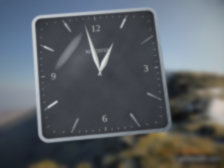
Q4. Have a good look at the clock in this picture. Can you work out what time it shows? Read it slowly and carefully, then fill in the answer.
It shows 12:58
